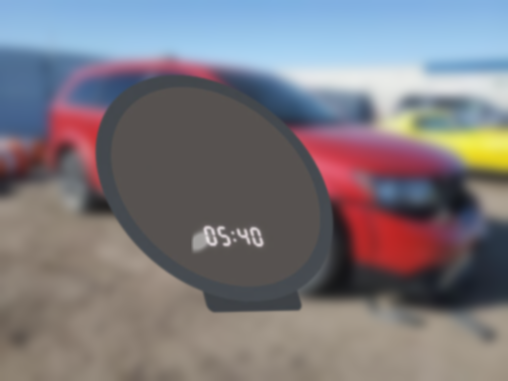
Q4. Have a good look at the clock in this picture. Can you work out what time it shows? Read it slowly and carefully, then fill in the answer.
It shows 5:40
